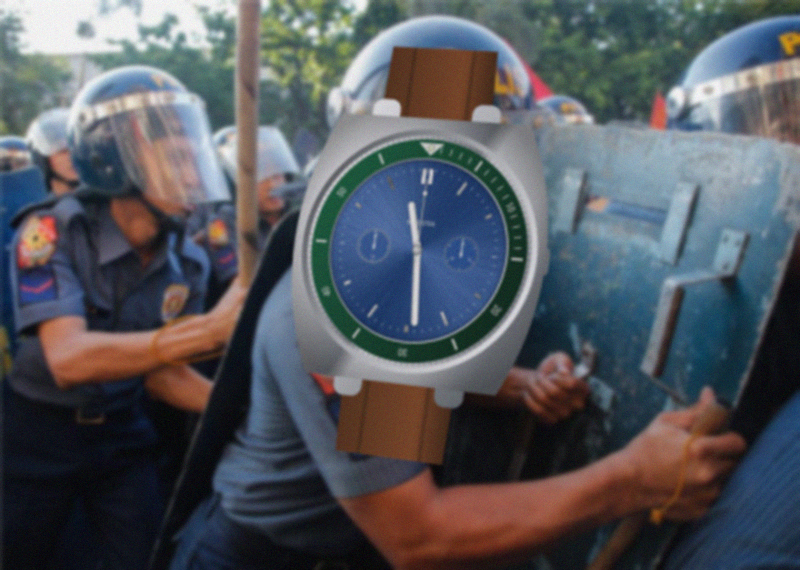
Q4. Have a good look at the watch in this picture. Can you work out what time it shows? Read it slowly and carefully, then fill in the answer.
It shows 11:29
